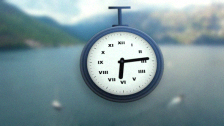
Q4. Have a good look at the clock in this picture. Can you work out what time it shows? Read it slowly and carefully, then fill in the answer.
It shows 6:14
